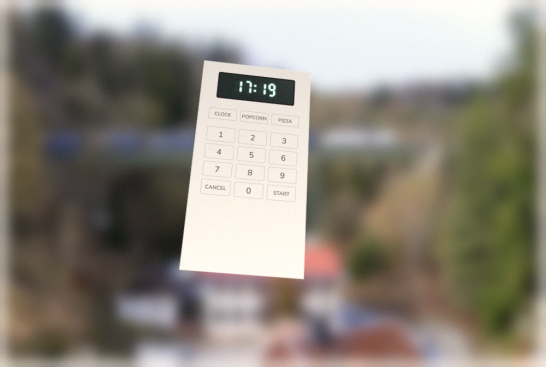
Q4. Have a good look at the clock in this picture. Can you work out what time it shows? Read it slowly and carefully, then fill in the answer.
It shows 17:19
